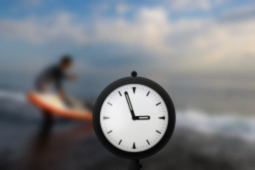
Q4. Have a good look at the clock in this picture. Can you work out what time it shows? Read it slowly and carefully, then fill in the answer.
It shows 2:57
